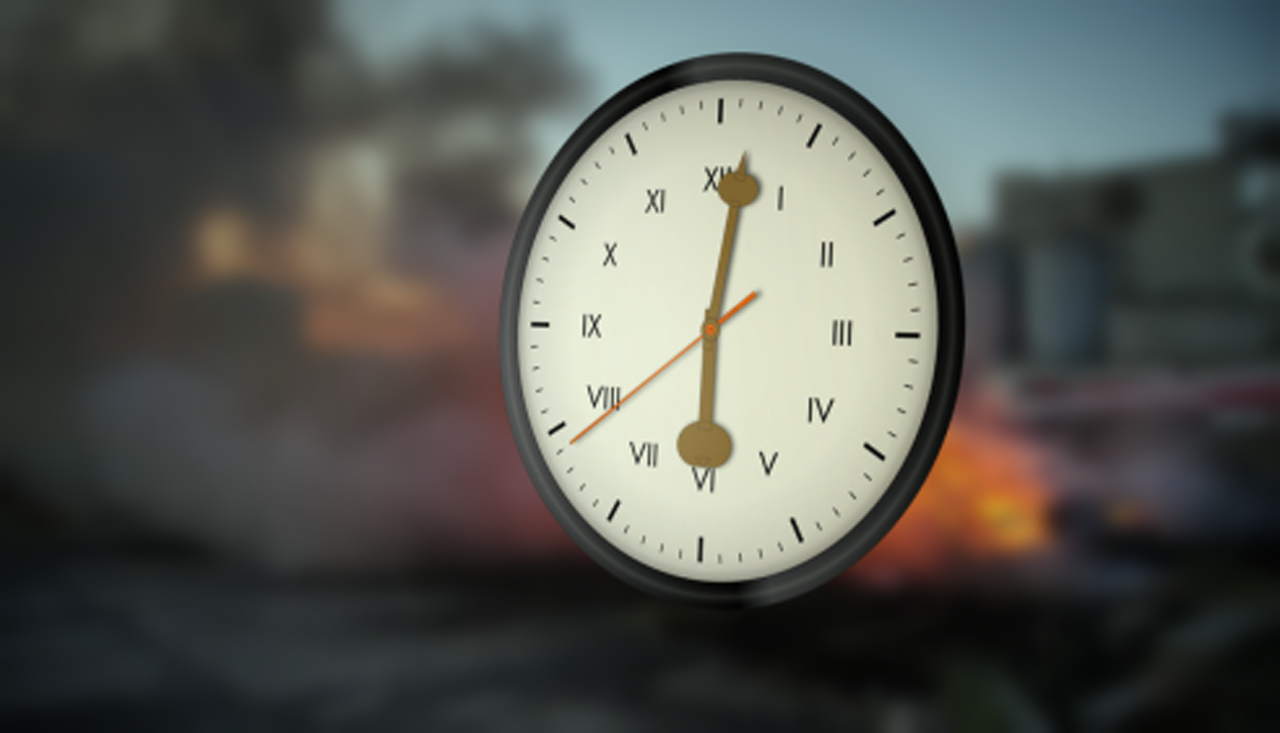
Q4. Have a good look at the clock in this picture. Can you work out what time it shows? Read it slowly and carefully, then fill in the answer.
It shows 6:01:39
